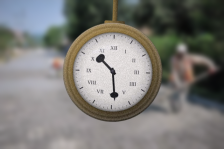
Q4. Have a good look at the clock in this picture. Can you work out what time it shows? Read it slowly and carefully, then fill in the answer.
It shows 10:29
